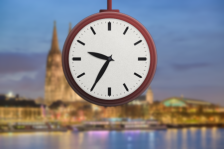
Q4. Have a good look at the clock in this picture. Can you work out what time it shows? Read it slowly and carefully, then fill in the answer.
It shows 9:35
